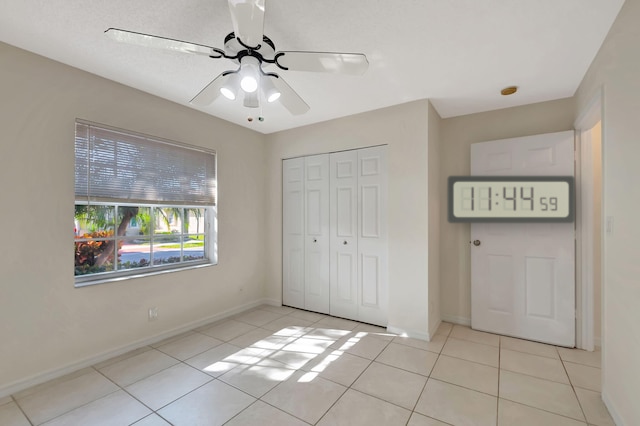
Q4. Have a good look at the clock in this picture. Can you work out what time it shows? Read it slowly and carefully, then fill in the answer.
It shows 11:44:59
